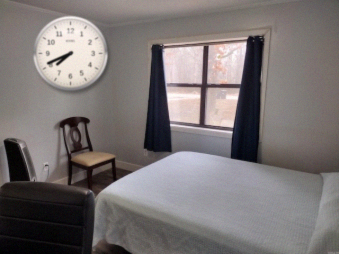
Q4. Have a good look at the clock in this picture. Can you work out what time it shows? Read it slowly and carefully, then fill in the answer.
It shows 7:41
